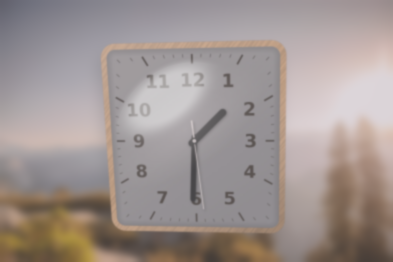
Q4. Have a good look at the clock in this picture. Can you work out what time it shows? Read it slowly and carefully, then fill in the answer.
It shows 1:30:29
